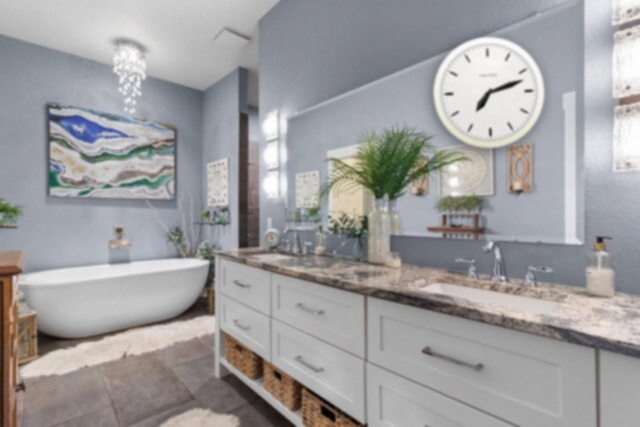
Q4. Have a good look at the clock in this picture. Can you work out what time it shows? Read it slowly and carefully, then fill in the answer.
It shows 7:12
